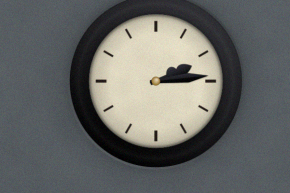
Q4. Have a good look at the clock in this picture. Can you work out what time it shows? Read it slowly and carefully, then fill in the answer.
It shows 2:14
